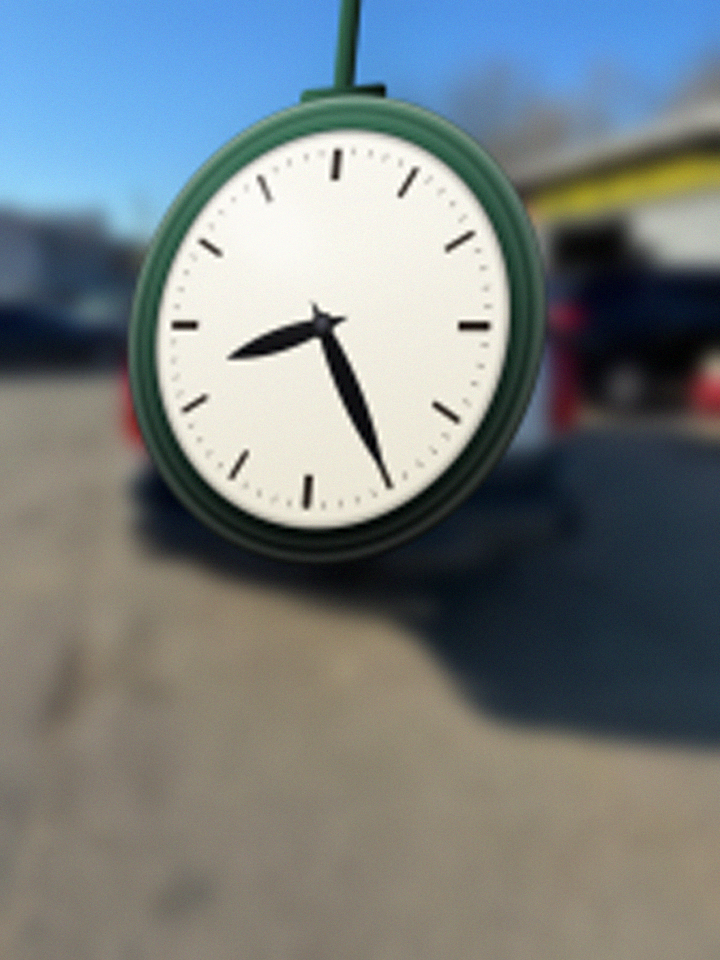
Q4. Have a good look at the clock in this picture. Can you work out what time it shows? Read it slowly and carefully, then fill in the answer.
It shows 8:25
